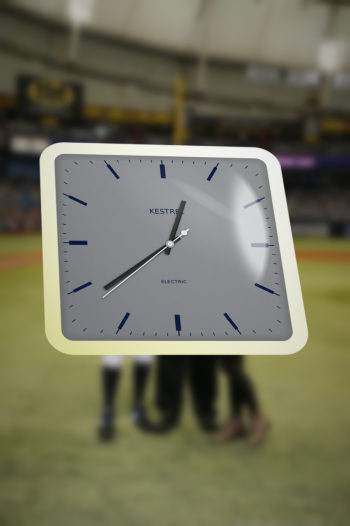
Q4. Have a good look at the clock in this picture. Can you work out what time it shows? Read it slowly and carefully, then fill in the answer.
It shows 12:38:38
